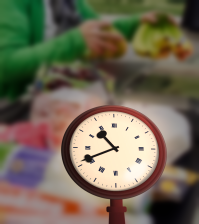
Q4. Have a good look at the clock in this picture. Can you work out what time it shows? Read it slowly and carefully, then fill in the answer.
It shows 10:41
